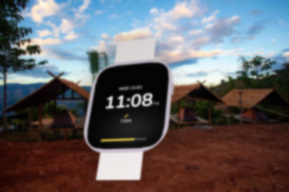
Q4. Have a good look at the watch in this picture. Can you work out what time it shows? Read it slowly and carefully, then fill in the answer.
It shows 11:08
